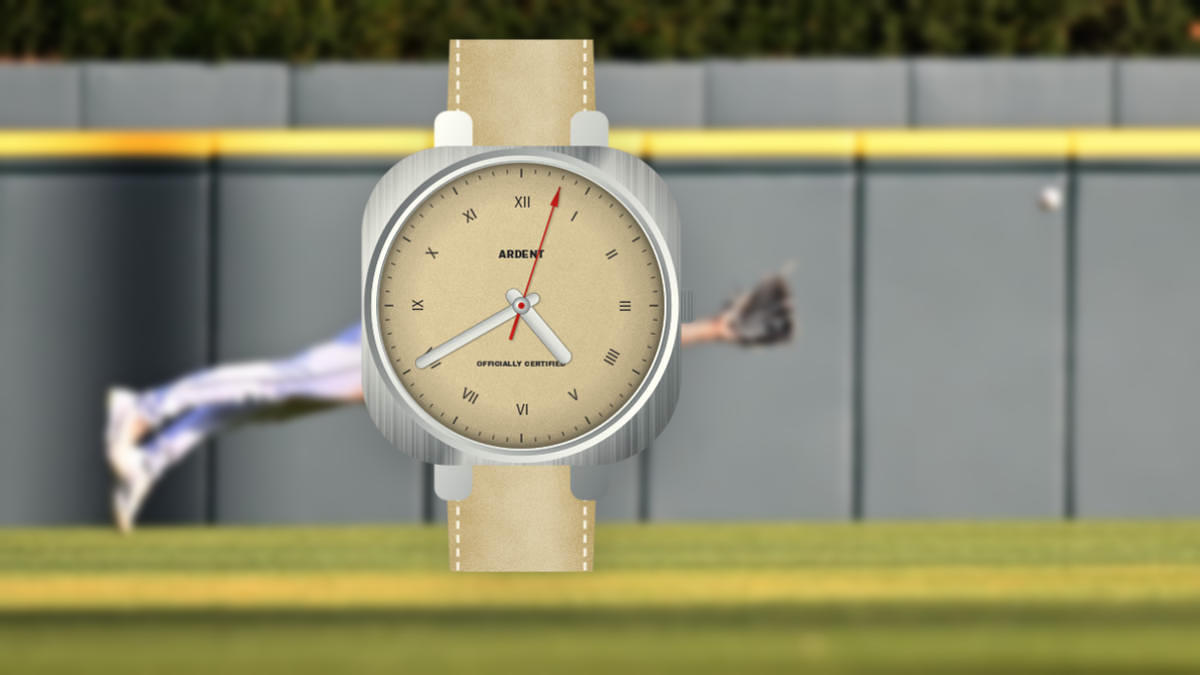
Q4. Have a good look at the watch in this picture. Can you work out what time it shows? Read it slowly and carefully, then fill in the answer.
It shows 4:40:03
